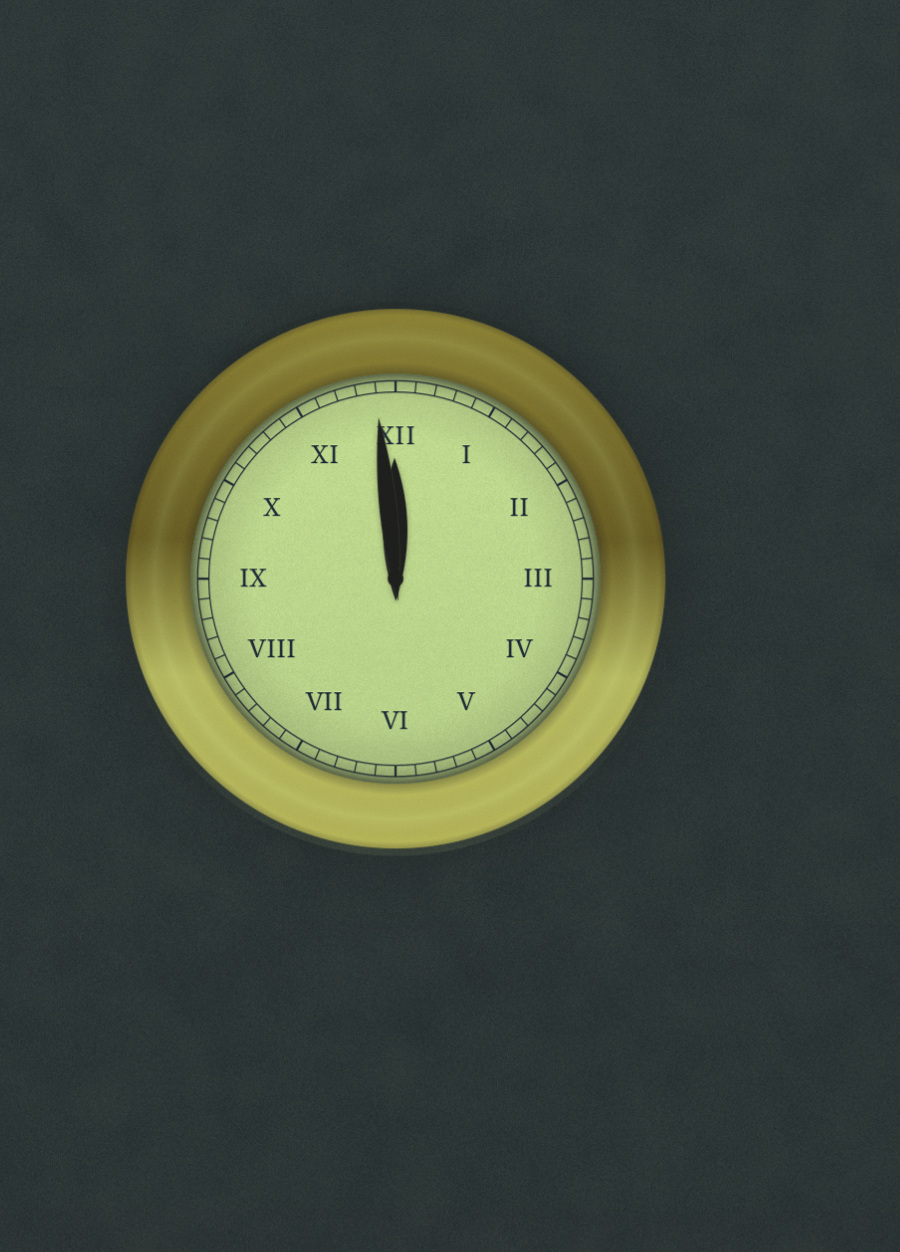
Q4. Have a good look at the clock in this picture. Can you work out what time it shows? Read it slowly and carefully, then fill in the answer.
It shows 11:59
